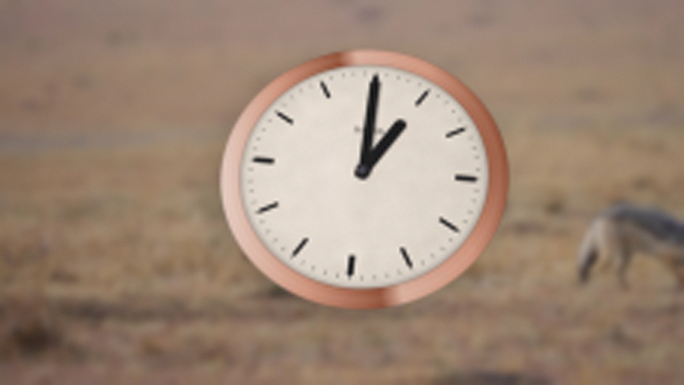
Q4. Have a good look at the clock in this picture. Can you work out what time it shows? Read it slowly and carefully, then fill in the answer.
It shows 1:00
